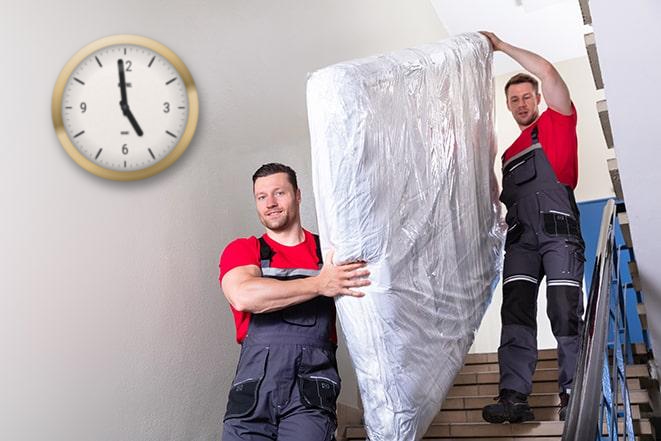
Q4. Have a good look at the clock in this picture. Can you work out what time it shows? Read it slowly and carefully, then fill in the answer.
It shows 4:59
